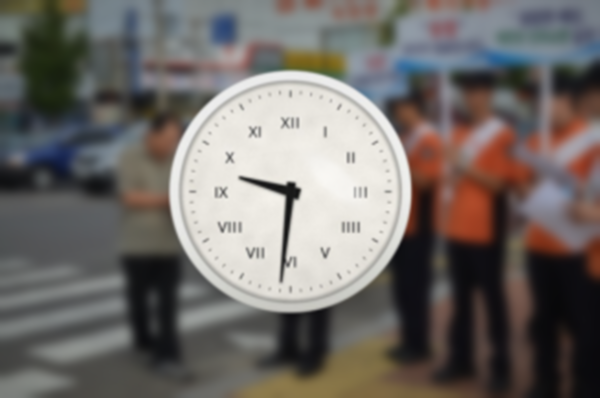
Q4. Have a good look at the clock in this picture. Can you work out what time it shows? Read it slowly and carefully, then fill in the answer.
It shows 9:31
